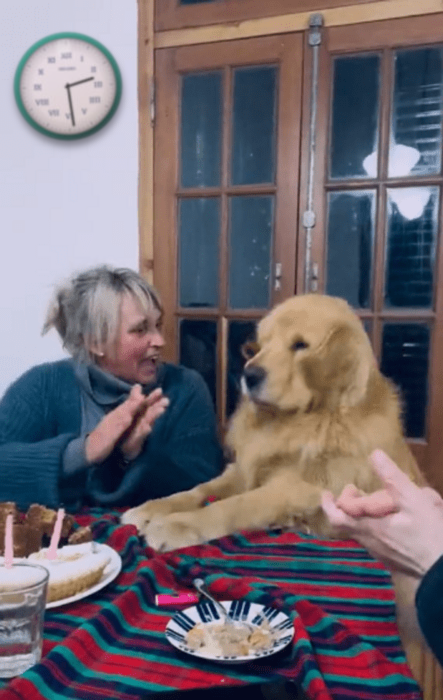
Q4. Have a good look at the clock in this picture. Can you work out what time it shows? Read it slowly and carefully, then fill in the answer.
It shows 2:29
